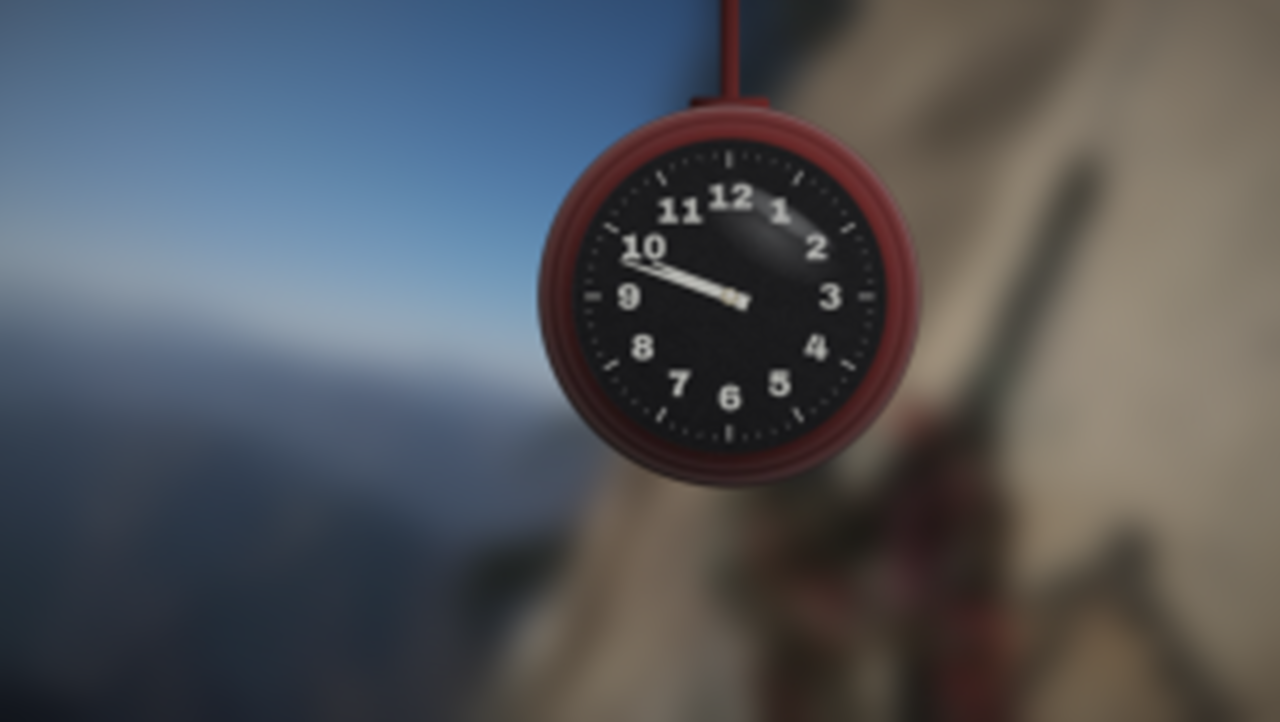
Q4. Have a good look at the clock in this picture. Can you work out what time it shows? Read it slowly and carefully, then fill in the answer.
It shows 9:48
